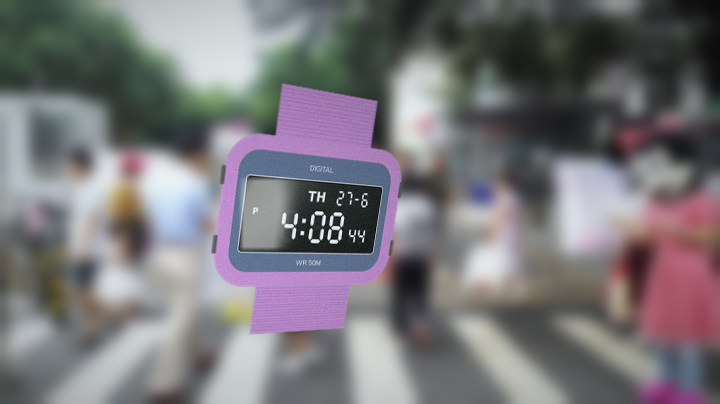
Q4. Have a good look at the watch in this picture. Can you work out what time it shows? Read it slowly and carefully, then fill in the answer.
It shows 4:08:44
